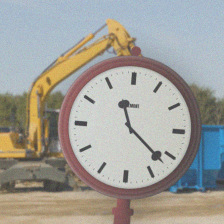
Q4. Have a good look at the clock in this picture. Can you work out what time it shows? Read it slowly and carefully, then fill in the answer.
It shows 11:22
